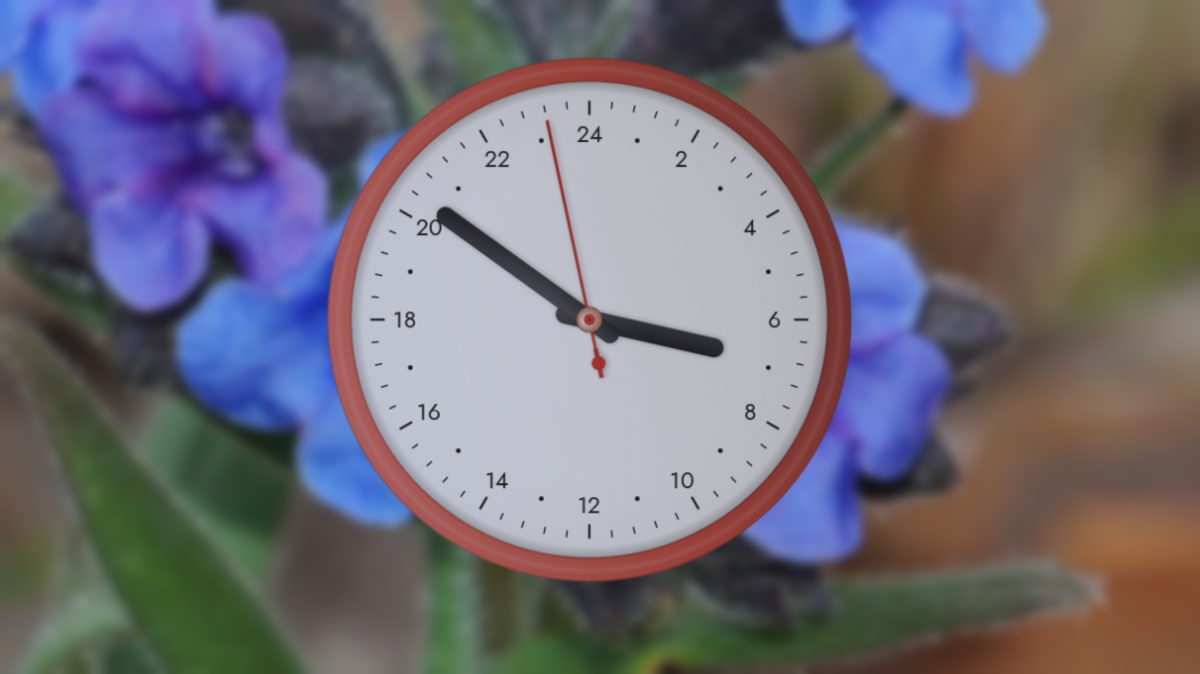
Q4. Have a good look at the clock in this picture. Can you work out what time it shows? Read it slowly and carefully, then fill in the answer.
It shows 6:50:58
